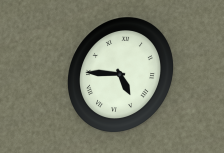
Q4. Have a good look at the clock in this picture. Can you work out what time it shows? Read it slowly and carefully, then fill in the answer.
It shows 4:45
